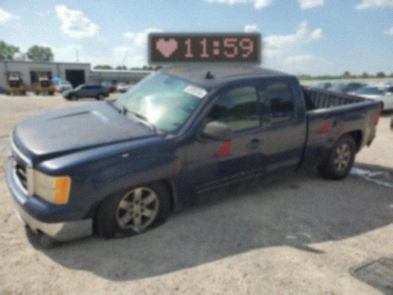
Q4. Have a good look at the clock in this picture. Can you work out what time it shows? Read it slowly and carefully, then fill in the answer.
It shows 11:59
